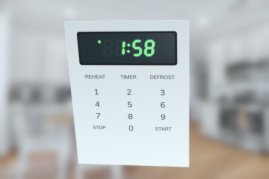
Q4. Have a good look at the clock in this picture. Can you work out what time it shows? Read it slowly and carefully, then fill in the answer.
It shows 1:58
